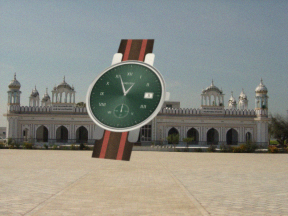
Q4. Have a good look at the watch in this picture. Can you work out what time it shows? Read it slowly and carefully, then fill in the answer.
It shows 12:56
